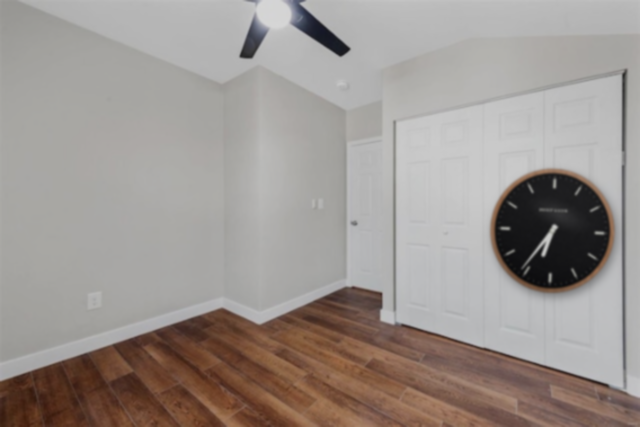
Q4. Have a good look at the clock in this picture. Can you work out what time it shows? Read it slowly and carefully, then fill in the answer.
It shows 6:36
